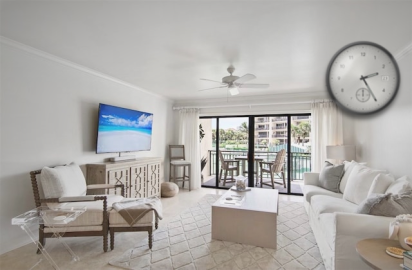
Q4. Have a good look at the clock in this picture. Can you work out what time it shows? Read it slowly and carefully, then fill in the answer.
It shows 2:25
